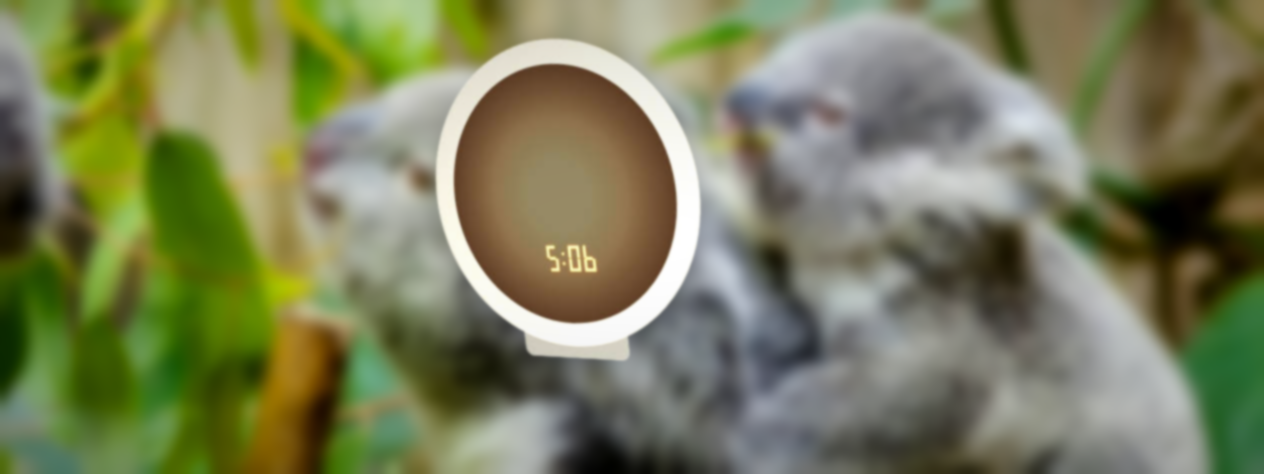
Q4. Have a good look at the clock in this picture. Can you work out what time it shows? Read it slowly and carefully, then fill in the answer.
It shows 5:06
